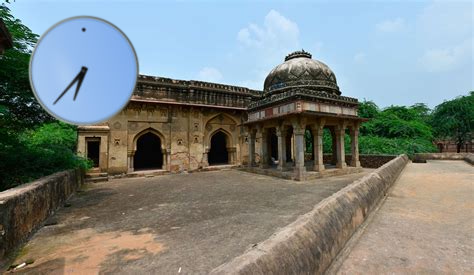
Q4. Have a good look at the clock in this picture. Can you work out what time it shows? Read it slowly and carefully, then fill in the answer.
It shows 6:37
